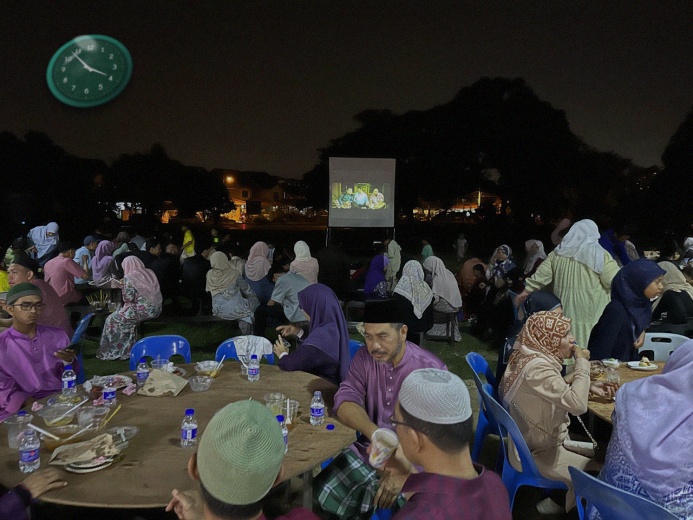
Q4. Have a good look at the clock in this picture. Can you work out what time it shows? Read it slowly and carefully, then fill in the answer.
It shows 3:53
